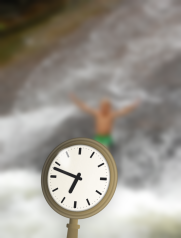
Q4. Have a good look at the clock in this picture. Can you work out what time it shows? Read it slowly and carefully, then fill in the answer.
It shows 6:48
